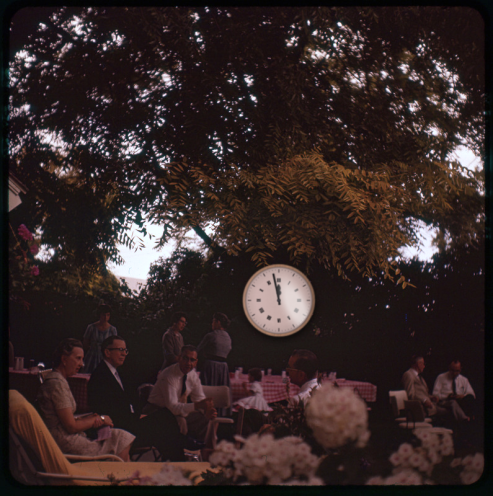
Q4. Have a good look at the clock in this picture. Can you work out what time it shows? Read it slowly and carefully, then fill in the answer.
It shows 11:58
